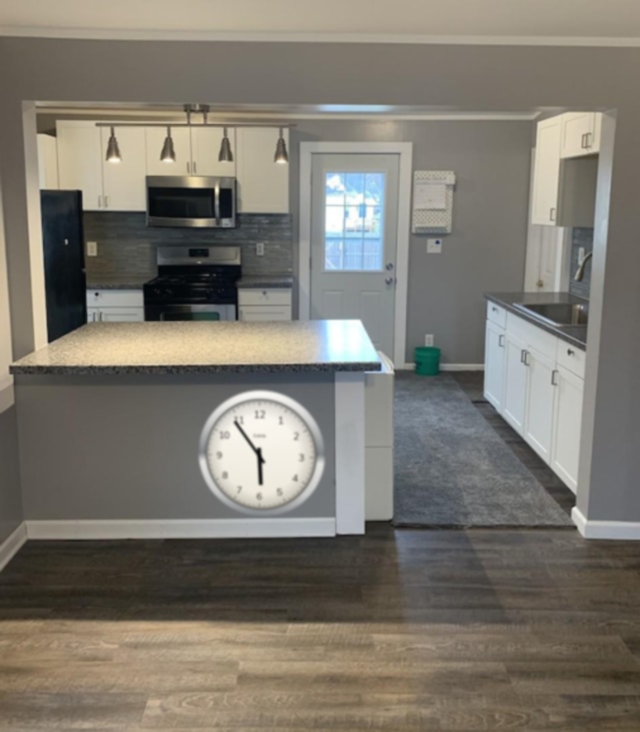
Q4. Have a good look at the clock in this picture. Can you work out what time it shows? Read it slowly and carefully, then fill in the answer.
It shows 5:54
